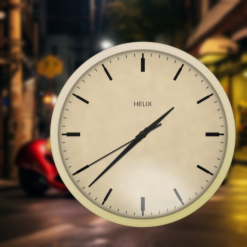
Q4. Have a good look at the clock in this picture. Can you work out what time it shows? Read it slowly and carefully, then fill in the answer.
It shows 1:37:40
